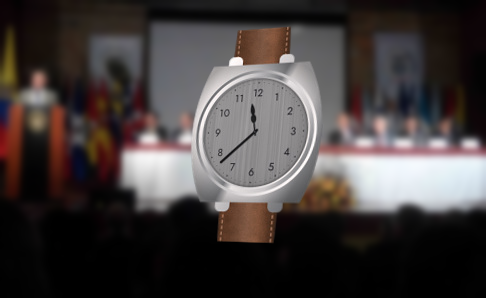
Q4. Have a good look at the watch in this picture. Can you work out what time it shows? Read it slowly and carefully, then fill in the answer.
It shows 11:38
